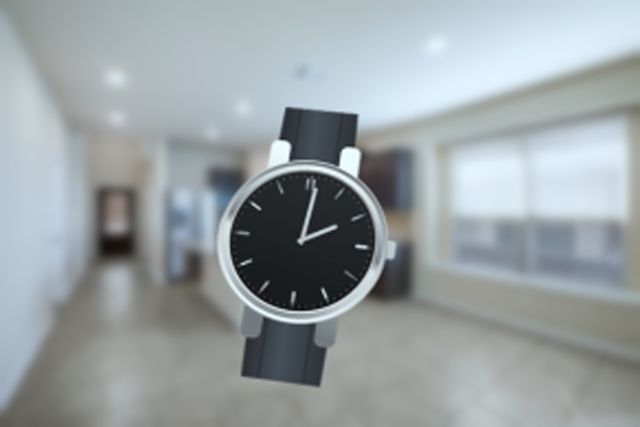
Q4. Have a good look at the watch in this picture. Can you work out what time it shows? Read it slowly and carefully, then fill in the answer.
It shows 2:01
